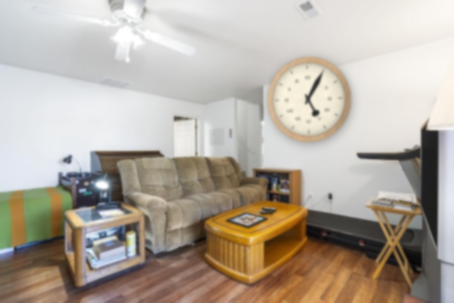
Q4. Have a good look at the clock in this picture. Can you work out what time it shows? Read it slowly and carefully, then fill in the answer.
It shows 5:05
